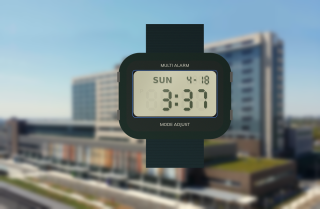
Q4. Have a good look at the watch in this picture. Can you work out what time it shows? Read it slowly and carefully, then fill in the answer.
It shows 3:37
